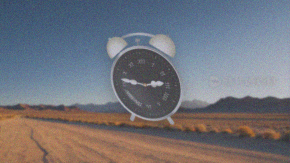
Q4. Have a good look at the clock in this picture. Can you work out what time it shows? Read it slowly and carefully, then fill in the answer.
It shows 2:47
